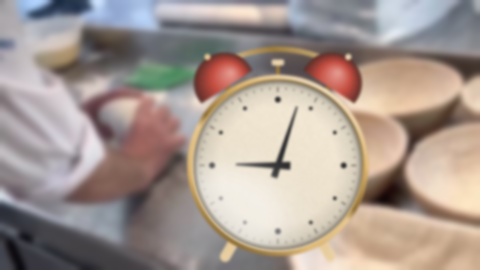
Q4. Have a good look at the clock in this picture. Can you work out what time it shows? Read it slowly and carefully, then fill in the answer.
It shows 9:03
